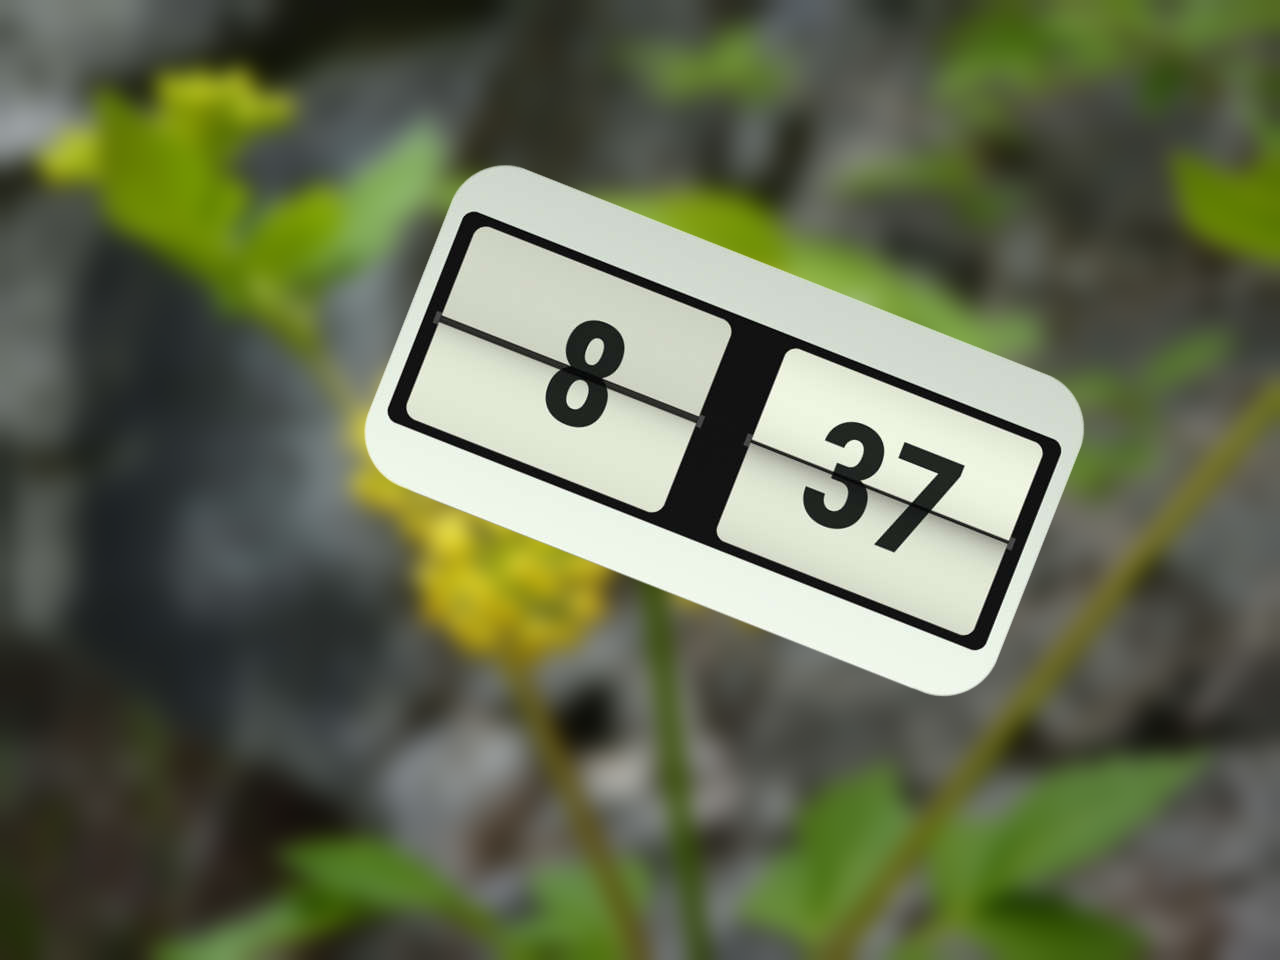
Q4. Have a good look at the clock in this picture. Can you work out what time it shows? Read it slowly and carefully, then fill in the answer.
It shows 8:37
